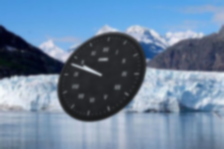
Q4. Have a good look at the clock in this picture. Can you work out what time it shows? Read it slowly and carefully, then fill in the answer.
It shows 9:48
